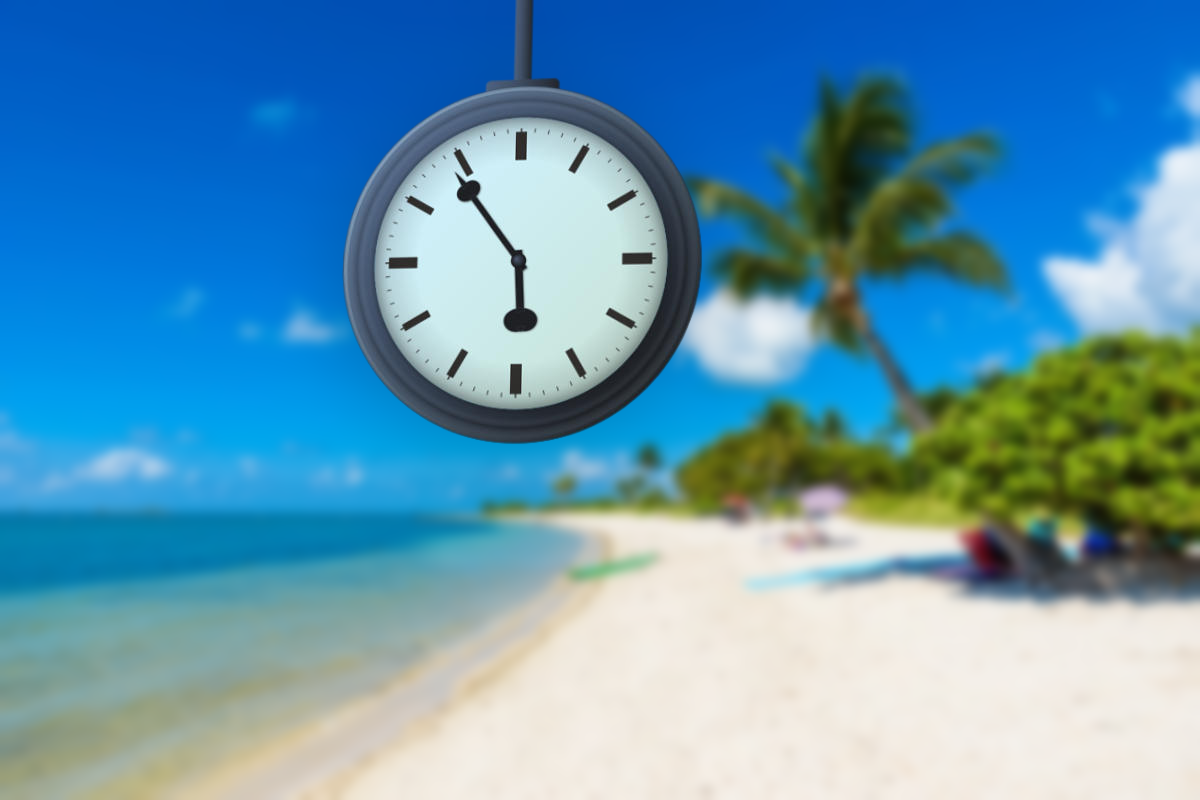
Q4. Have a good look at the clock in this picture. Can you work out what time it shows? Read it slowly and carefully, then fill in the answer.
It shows 5:54
